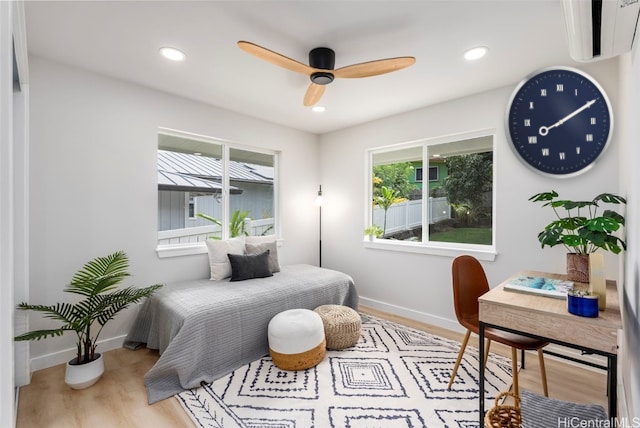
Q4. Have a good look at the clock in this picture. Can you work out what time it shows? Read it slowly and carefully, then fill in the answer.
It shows 8:10
